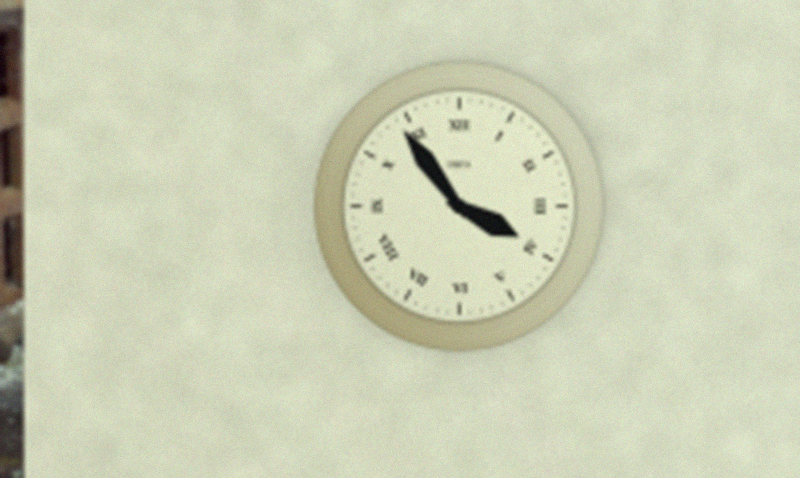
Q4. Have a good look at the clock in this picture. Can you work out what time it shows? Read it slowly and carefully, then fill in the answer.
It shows 3:54
